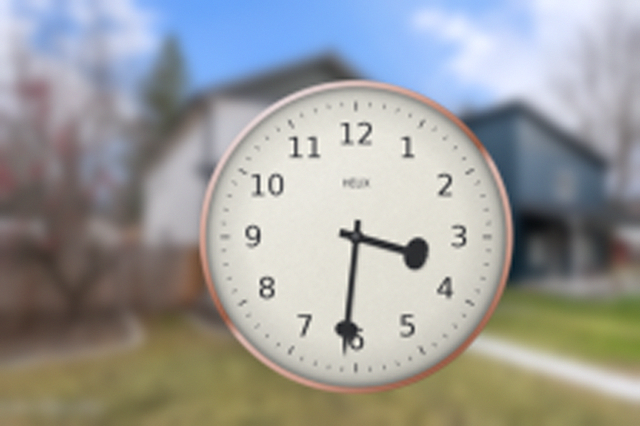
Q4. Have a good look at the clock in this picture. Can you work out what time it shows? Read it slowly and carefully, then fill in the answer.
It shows 3:31
